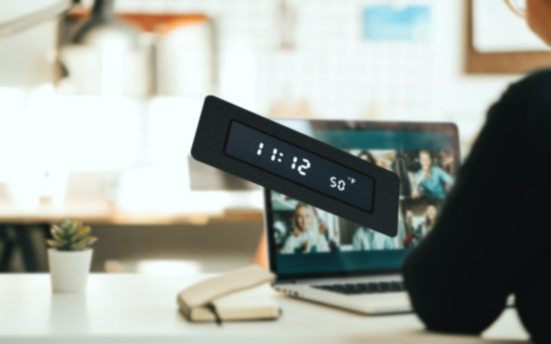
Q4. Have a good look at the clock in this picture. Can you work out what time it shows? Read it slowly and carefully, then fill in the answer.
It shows 11:12
